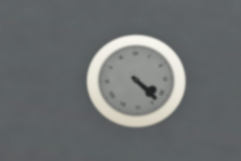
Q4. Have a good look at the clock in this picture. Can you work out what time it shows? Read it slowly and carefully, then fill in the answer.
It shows 4:23
